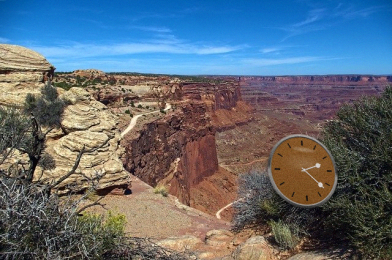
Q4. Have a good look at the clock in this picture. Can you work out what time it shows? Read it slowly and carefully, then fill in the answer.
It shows 2:22
